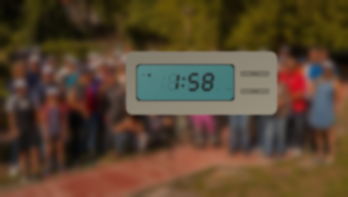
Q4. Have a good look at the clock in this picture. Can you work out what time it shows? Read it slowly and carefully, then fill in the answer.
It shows 1:58
